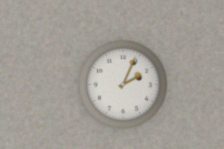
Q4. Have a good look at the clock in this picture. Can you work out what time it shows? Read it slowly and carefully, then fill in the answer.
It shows 2:04
